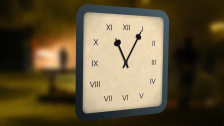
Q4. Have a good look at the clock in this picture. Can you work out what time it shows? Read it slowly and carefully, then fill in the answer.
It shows 11:05
